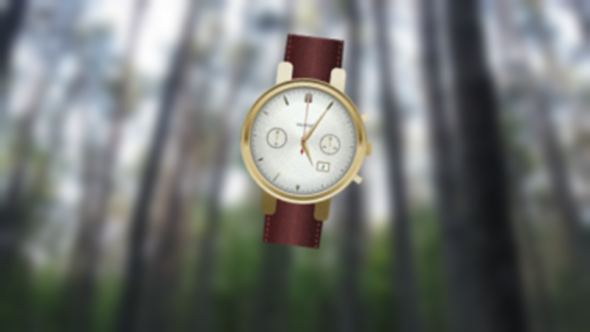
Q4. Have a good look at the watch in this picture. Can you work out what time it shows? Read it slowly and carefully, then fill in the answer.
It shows 5:05
